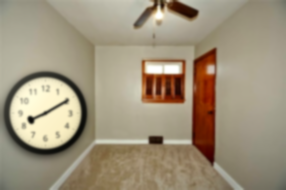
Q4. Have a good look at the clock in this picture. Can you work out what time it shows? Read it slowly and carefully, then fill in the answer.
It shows 8:10
